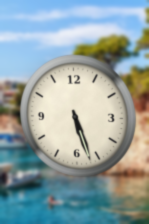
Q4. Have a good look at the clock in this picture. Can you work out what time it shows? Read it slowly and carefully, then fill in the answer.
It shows 5:27
